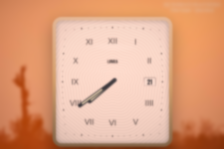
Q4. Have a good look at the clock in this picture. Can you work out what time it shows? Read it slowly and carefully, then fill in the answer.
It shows 7:39
